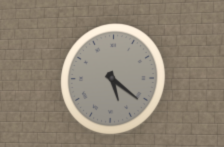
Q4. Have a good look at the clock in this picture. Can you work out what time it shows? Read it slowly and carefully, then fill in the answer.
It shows 5:21
